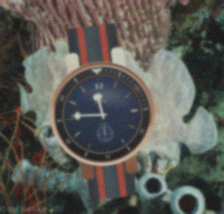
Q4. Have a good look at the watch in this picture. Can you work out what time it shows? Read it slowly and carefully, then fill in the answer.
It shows 11:46
